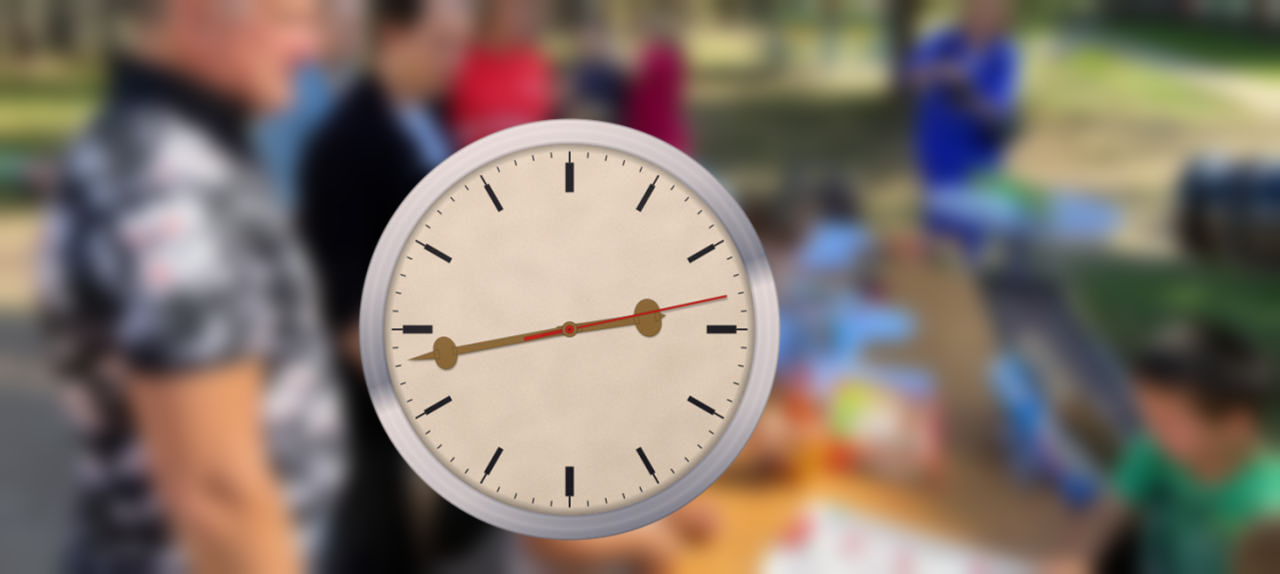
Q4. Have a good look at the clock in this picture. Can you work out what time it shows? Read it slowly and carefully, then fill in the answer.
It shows 2:43:13
